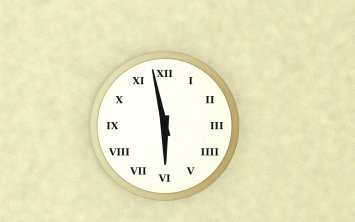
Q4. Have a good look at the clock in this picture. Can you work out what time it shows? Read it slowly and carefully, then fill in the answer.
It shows 5:58
